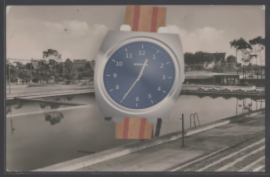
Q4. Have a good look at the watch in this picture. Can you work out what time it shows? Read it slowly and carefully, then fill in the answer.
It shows 12:35
